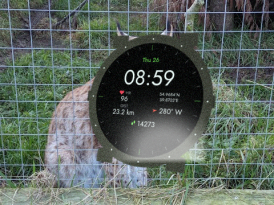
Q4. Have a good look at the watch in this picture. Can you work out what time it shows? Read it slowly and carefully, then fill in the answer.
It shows 8:59
